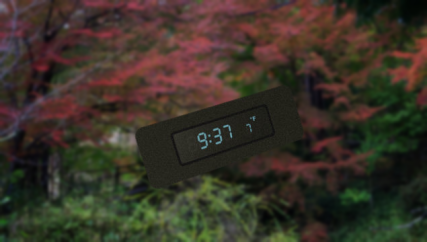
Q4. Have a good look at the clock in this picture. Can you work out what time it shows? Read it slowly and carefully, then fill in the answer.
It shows 9:37
